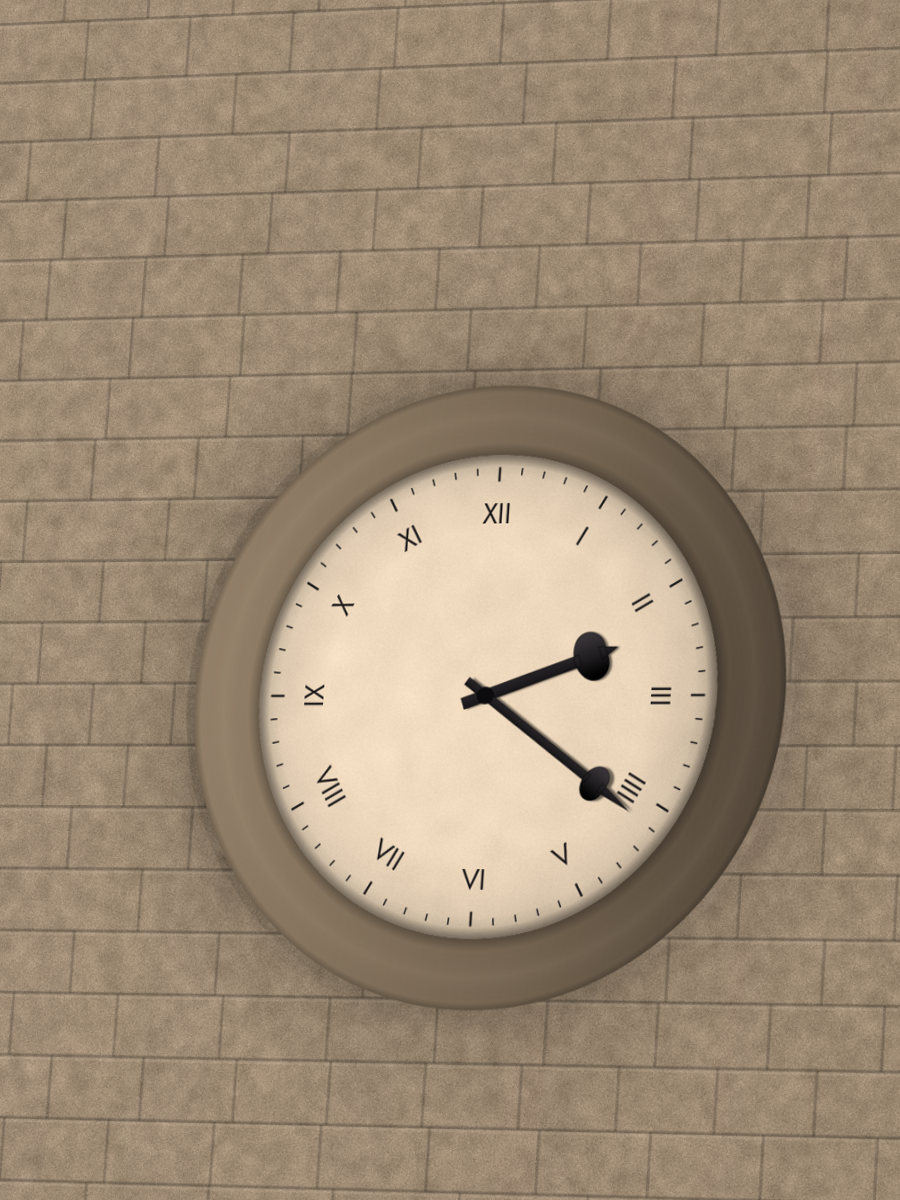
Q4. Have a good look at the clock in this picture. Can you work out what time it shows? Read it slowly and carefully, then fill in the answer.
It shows 2:21
